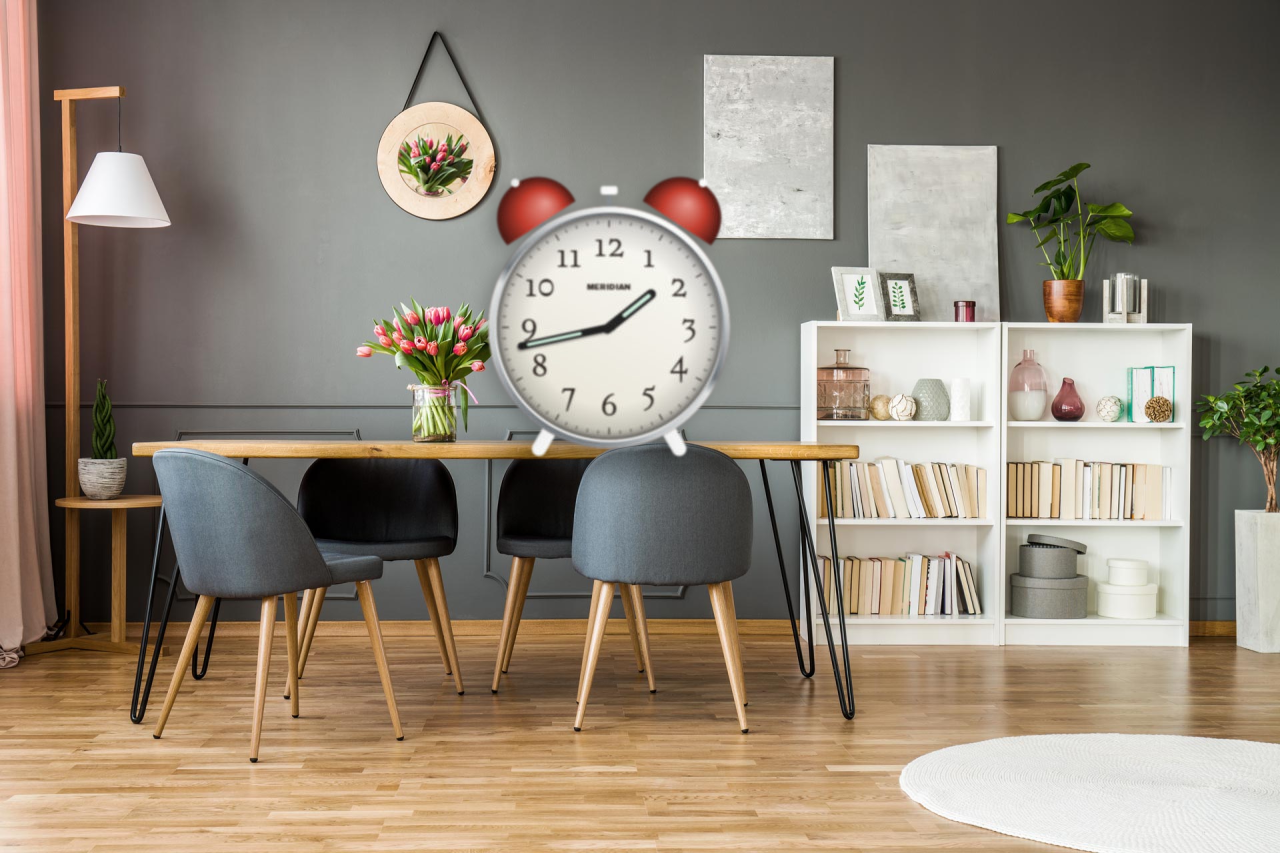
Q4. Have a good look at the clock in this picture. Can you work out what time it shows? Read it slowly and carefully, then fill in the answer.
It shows 1:43
